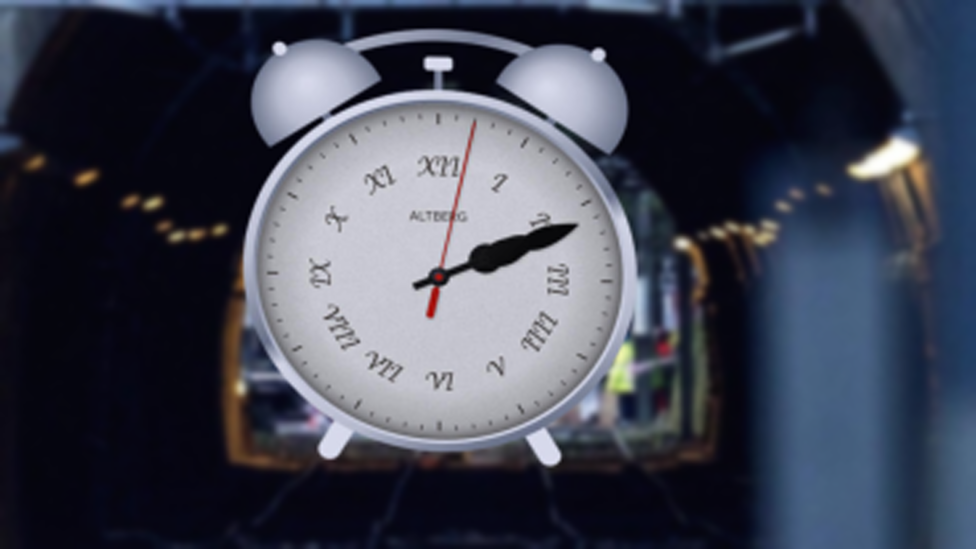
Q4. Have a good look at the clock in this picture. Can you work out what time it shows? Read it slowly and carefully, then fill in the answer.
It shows 2:11:02
